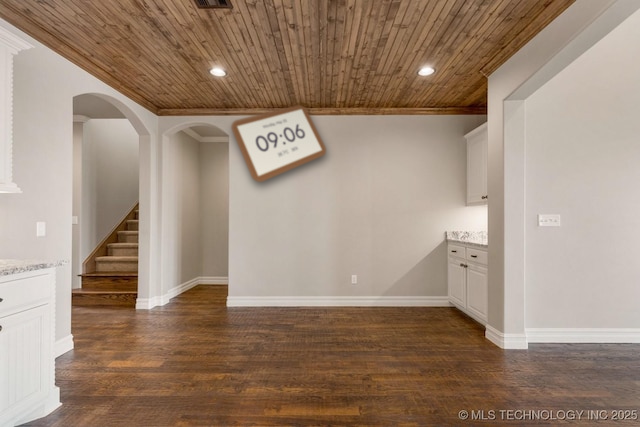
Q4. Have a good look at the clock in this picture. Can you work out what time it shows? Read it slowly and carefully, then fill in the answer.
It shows 9:06
